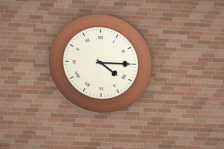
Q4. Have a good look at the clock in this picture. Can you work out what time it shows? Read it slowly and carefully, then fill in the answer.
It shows 4:15
